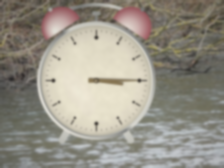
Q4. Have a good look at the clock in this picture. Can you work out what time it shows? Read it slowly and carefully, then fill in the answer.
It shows 3:15
